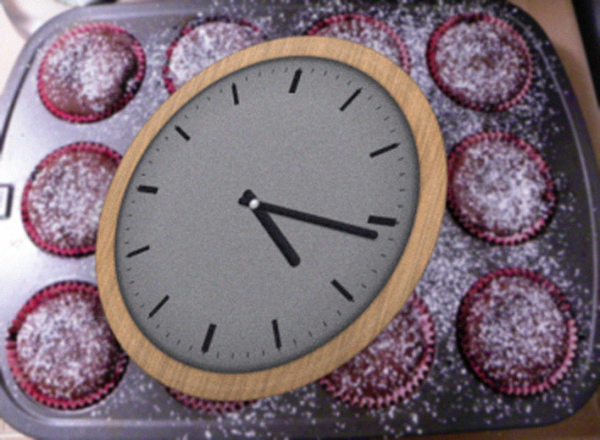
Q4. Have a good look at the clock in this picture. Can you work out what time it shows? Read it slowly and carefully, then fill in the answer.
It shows 4:16
